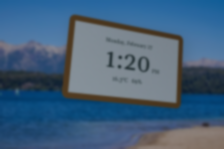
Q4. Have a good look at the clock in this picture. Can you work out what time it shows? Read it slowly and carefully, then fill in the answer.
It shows 1:20
